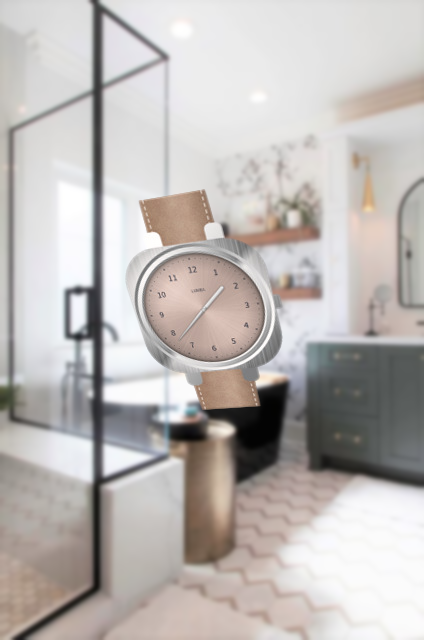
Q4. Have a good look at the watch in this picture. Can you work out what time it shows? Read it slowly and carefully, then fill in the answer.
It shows 1:38
